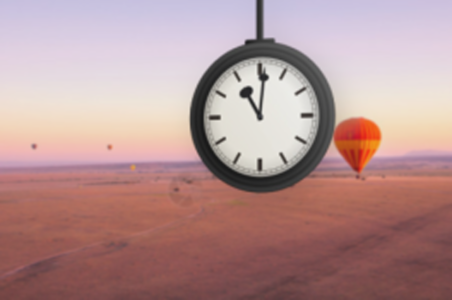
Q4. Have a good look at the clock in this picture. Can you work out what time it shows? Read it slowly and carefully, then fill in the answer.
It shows 11:01
